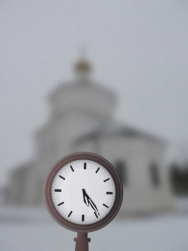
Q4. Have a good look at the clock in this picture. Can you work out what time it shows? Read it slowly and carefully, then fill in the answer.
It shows 5:24
